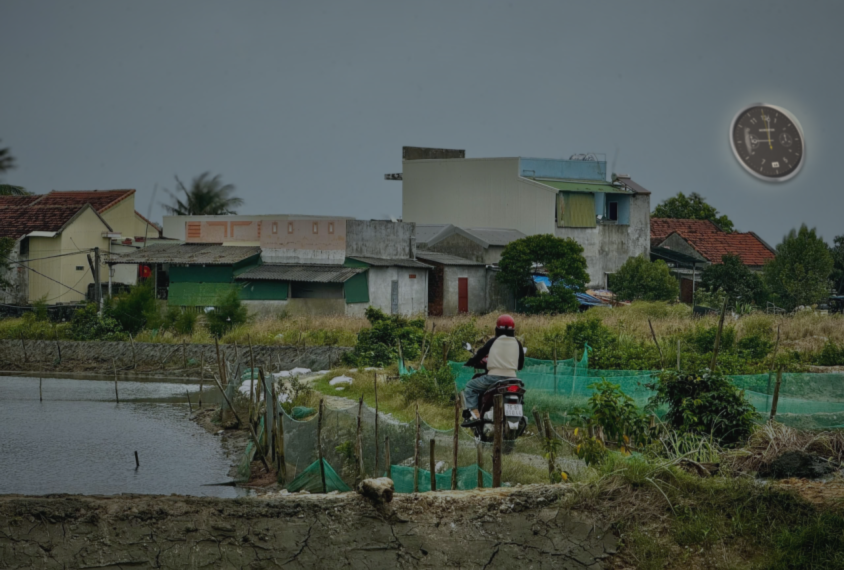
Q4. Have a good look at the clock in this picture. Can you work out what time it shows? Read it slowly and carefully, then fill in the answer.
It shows 9:02
